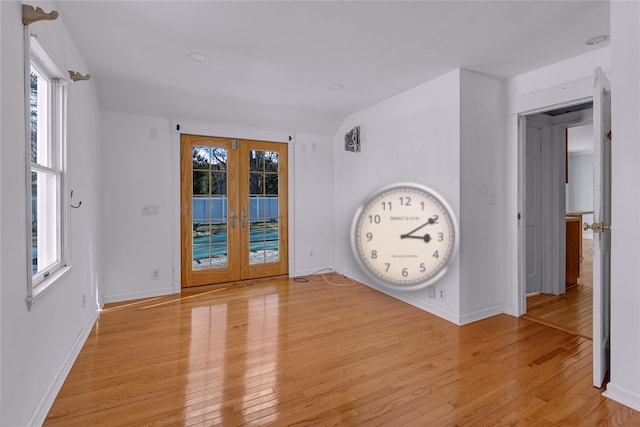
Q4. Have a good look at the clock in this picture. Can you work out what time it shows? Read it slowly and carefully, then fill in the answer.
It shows 3:10
